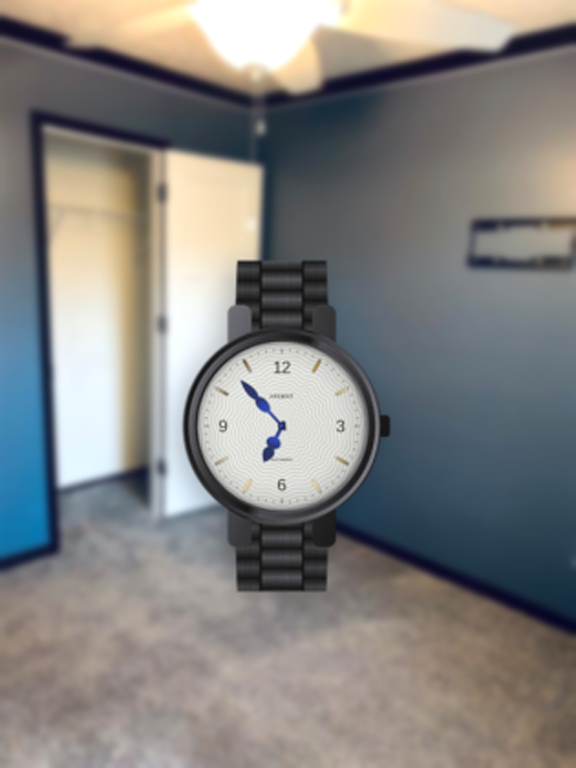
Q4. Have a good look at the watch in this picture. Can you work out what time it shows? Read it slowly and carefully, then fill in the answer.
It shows 6:53
